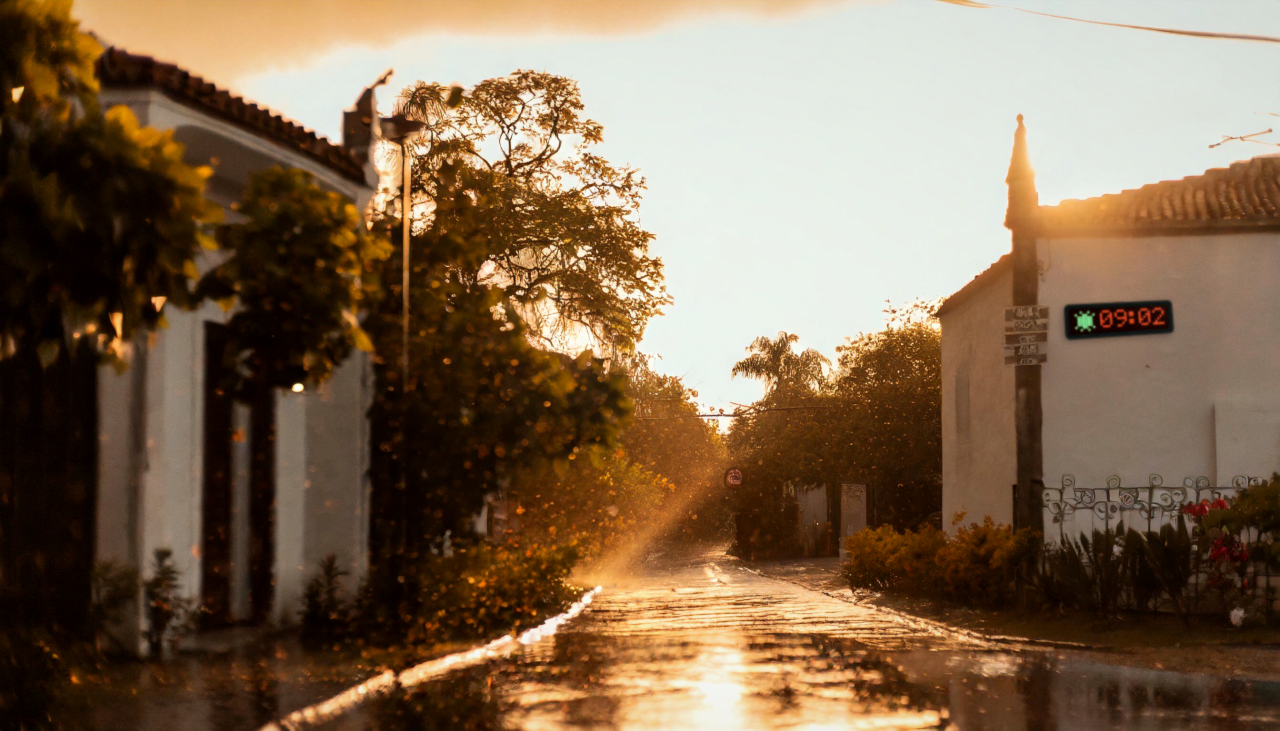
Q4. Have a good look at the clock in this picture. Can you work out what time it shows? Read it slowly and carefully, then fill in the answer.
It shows 9:02
